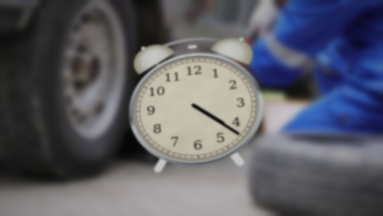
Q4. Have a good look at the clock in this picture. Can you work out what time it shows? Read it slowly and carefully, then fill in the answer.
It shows 4:22
